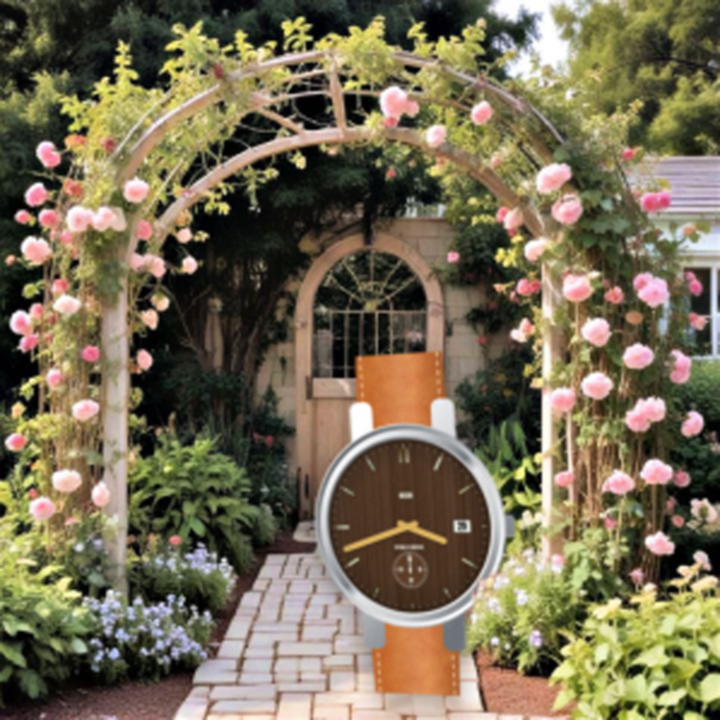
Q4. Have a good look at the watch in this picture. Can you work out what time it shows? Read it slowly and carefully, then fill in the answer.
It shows 3:42
